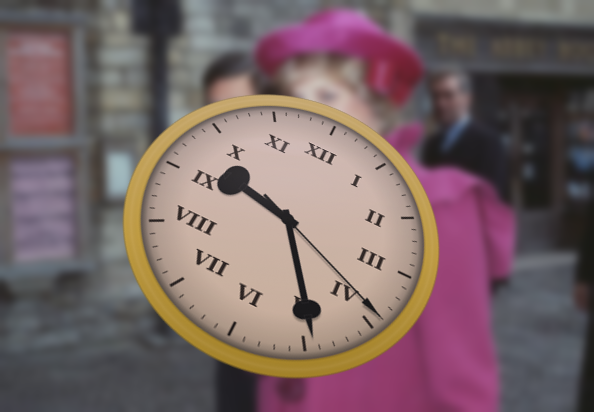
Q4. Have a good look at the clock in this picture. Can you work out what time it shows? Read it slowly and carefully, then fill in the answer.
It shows 9:24:19
